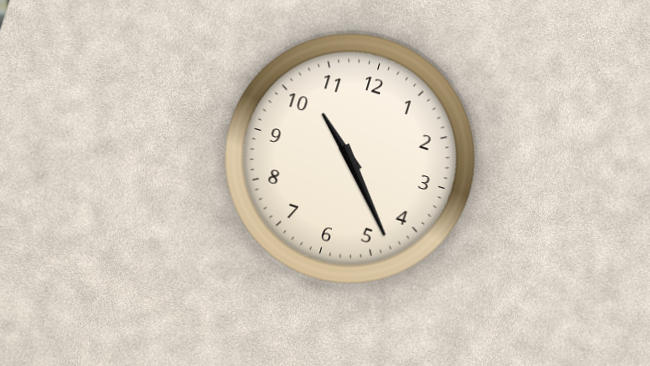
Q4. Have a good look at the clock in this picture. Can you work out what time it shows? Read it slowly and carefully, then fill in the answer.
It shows 10:23
